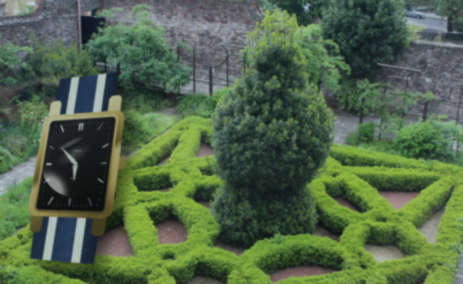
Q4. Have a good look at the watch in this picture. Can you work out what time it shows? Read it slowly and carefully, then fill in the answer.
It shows 5:52
